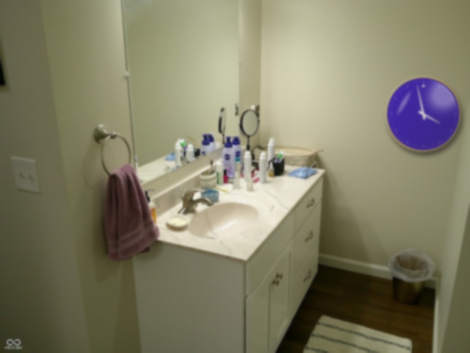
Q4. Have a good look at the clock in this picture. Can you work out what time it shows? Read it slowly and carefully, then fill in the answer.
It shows 3:58
